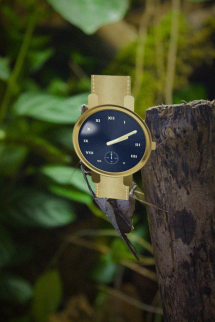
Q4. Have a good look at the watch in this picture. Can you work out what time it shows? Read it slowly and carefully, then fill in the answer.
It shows 2:10
